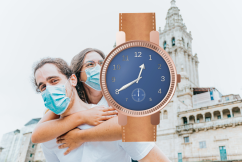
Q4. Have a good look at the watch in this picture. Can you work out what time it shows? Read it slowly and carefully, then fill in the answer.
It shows 12:40
